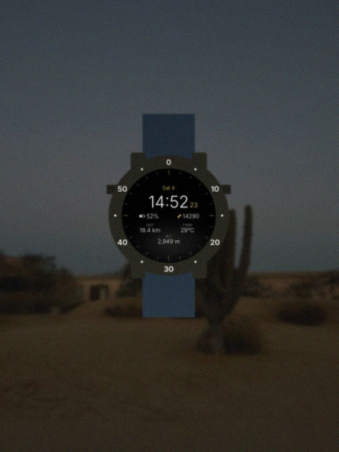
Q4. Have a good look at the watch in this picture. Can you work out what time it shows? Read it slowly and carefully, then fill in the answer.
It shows 14:52
